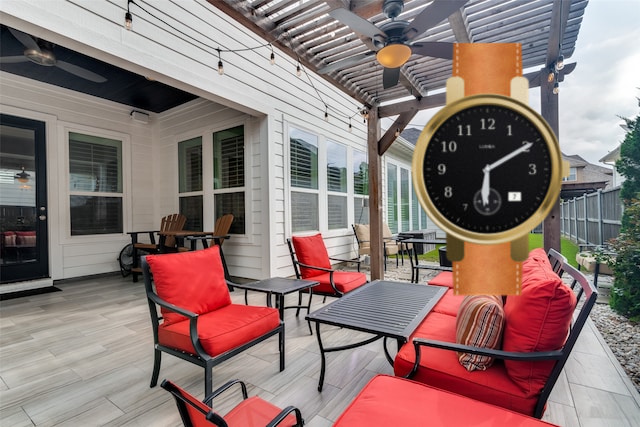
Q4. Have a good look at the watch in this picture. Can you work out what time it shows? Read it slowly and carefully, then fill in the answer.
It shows 6:10
